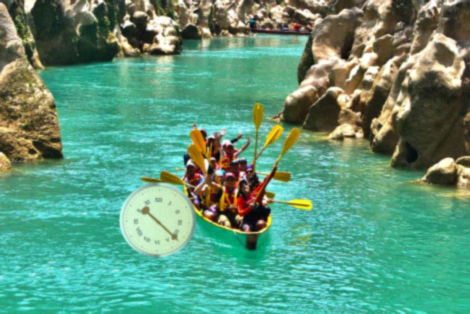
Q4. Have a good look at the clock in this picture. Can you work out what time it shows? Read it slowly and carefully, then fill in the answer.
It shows 10:22
